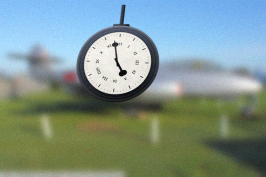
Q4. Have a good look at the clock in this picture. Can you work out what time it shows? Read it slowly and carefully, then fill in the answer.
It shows 4:58
